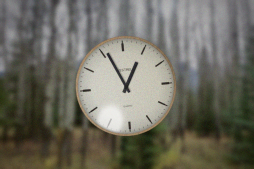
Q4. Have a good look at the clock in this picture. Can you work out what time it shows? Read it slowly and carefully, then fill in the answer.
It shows 12:56
